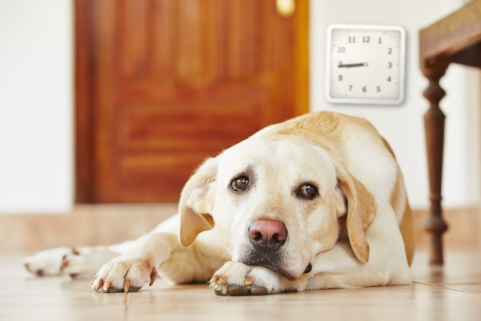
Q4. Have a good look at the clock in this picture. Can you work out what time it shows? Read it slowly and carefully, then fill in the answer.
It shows 8:44
